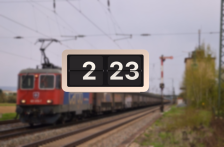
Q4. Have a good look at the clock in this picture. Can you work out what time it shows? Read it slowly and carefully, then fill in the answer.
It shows 2:23
